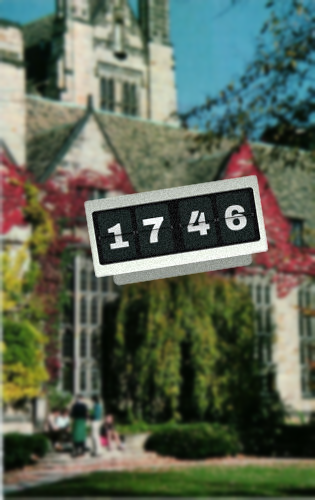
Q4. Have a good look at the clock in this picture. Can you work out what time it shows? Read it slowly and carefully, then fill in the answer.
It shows 17:46
